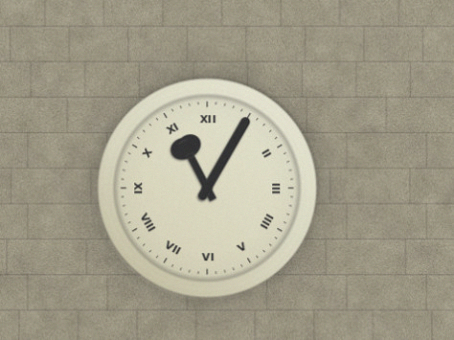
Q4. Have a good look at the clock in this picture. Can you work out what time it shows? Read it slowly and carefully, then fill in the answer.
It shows 11:05
